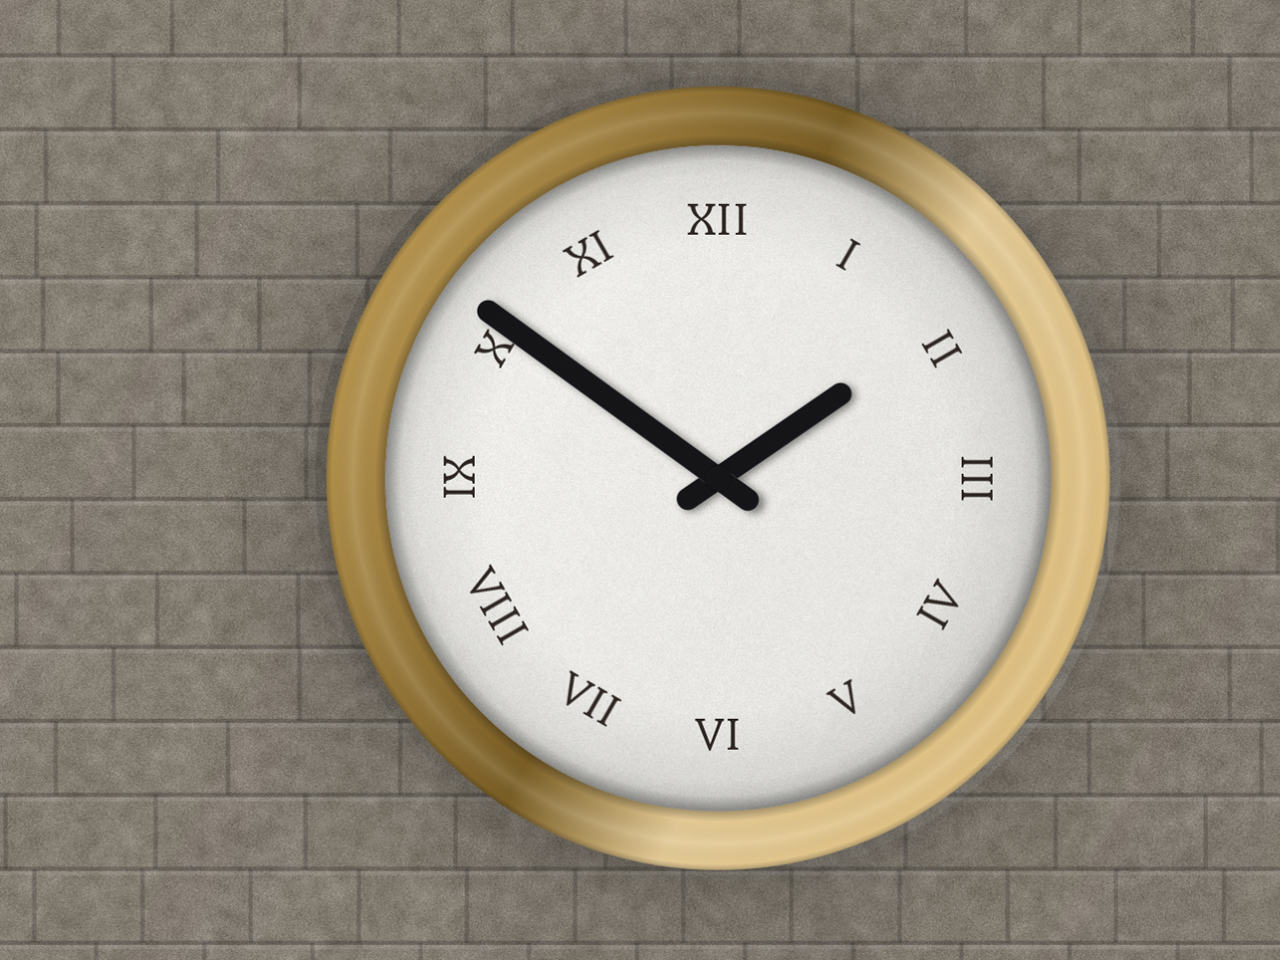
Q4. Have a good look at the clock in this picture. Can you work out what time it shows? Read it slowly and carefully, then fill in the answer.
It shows 1:51
